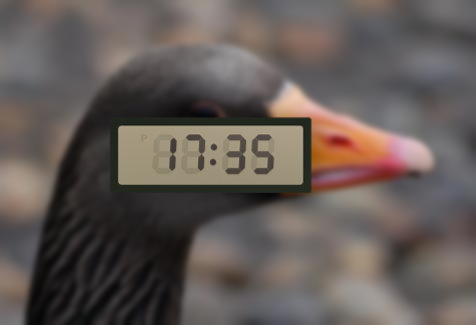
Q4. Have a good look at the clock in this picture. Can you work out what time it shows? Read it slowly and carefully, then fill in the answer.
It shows 17:35
